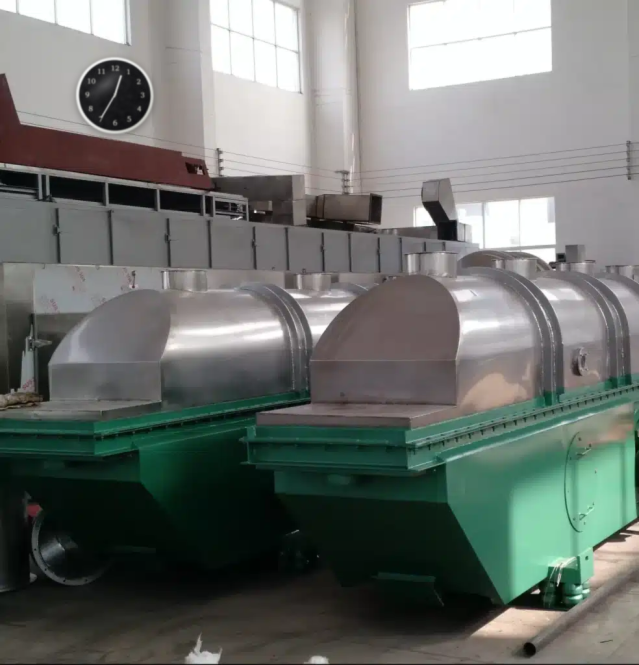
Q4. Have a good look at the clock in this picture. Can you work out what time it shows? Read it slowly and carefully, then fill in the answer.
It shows 12:35
